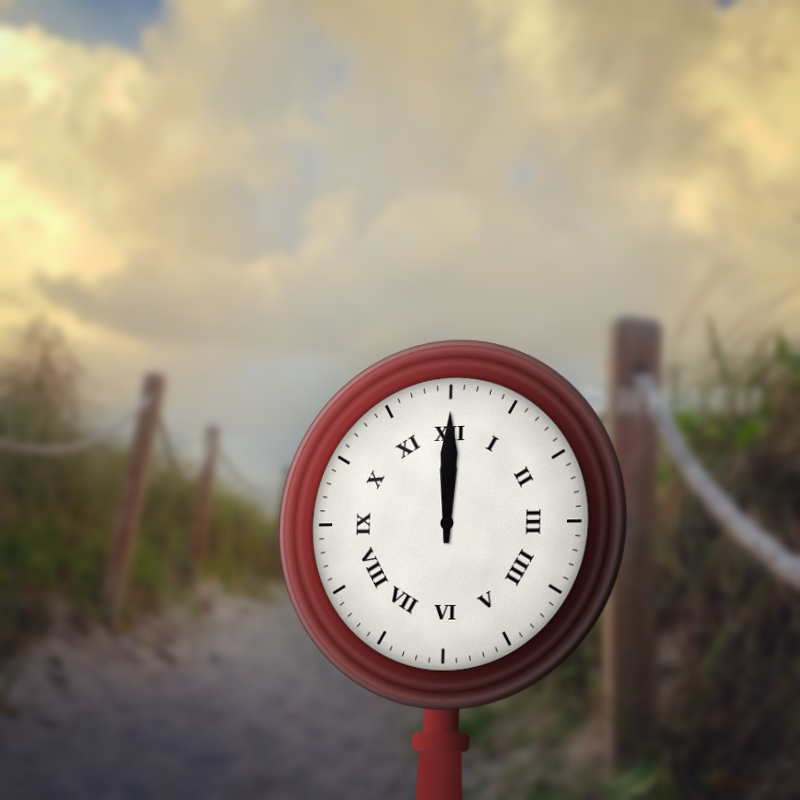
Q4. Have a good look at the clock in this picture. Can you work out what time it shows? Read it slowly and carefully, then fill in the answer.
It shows 12:00
